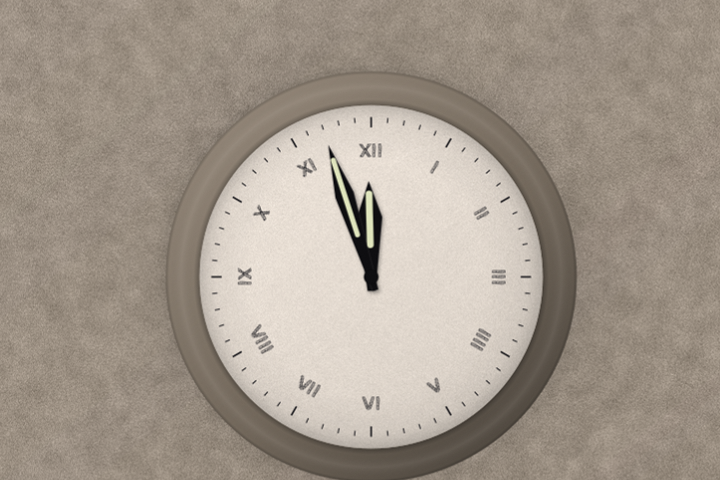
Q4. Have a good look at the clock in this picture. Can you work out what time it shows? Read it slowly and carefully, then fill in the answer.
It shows 11:57
